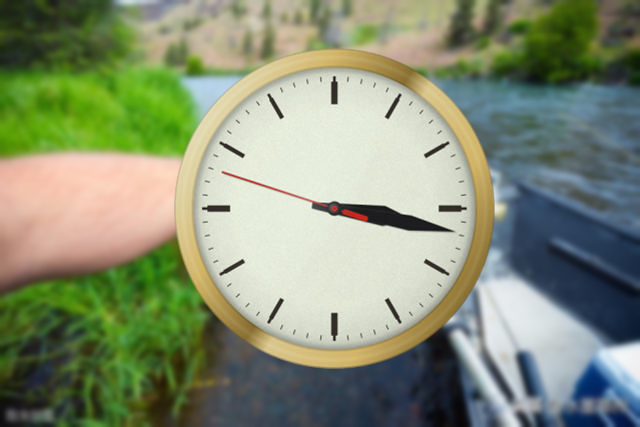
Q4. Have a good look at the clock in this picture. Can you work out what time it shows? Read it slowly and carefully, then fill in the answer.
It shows 3:16:48
